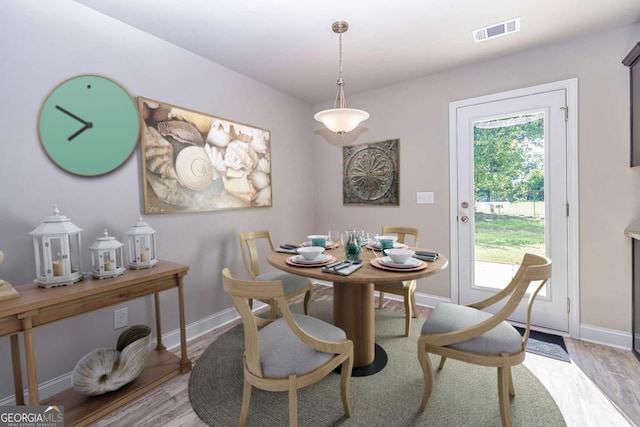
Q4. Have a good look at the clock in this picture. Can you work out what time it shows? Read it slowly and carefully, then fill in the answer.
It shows 7:50
